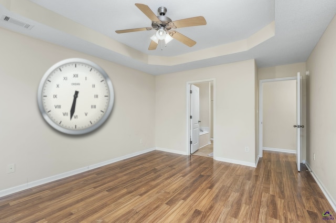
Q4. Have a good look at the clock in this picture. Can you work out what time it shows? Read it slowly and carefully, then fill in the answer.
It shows 6:32
